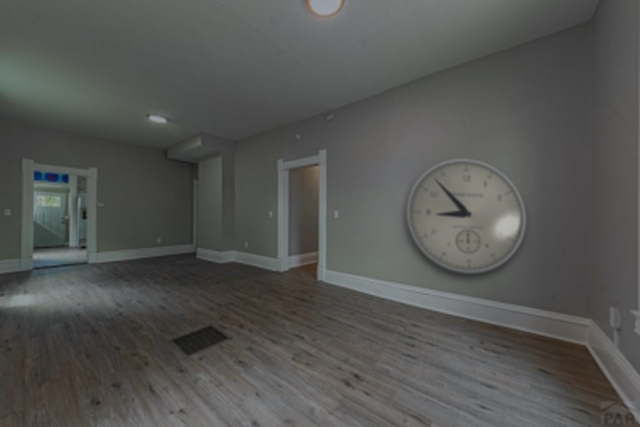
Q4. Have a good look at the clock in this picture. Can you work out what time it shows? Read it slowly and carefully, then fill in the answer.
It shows 8:53
